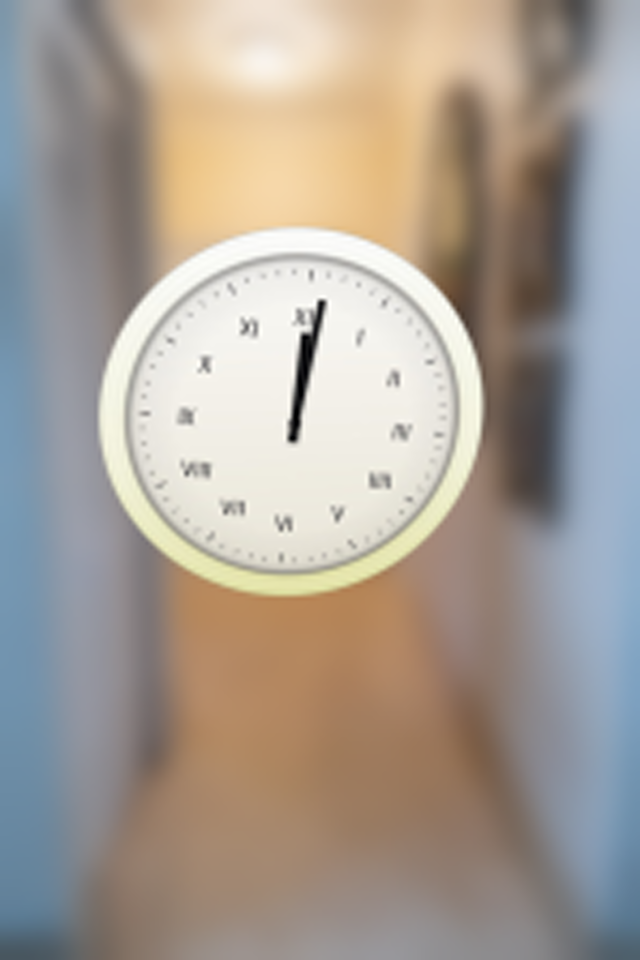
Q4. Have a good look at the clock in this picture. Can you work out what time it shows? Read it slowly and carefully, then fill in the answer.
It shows 12:01
